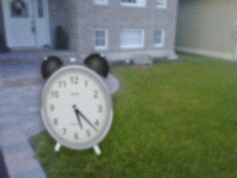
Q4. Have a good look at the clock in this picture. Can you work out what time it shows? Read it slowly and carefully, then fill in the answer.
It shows 5:22
